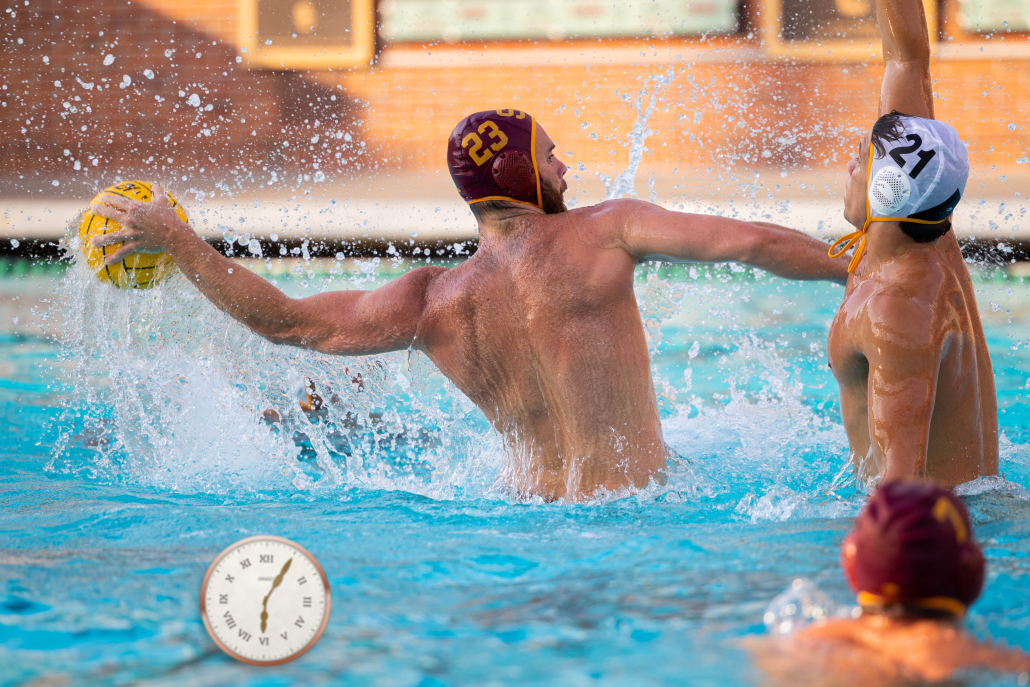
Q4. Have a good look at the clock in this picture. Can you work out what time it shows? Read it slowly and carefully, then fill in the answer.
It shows 6:05
